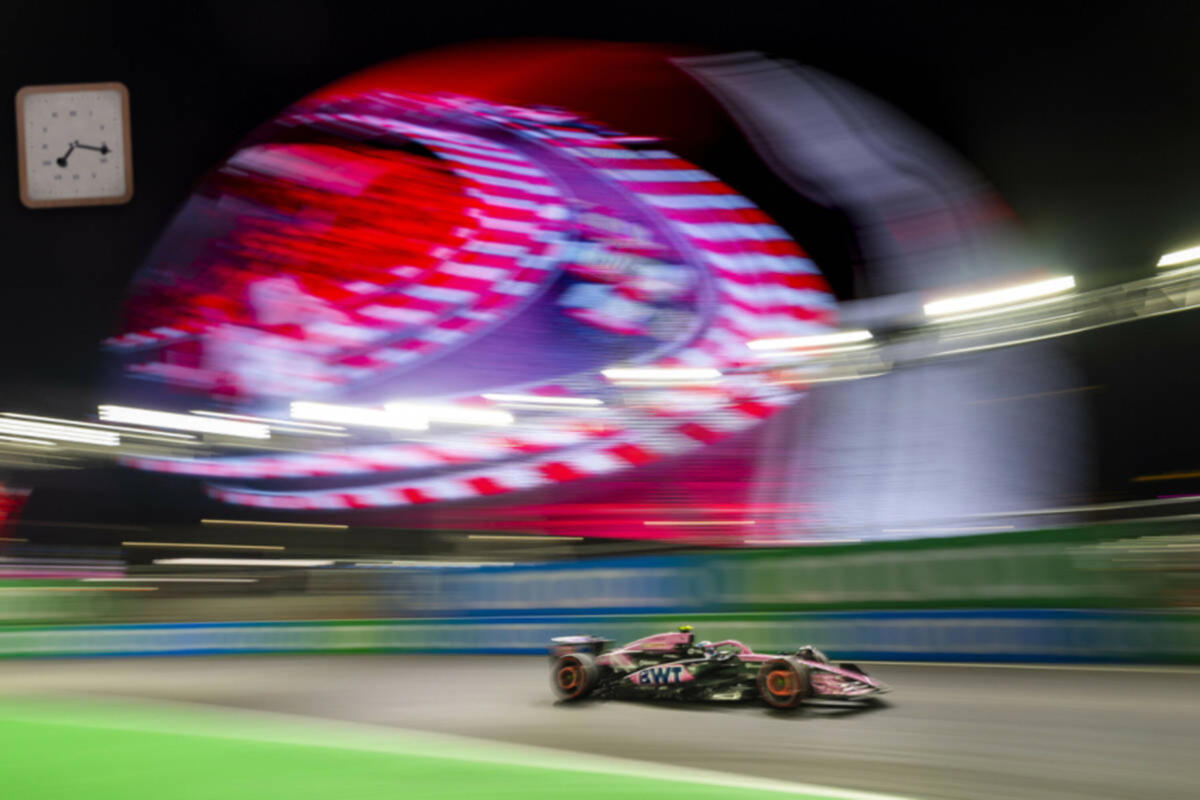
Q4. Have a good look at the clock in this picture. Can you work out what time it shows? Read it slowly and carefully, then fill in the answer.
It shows 7:17
